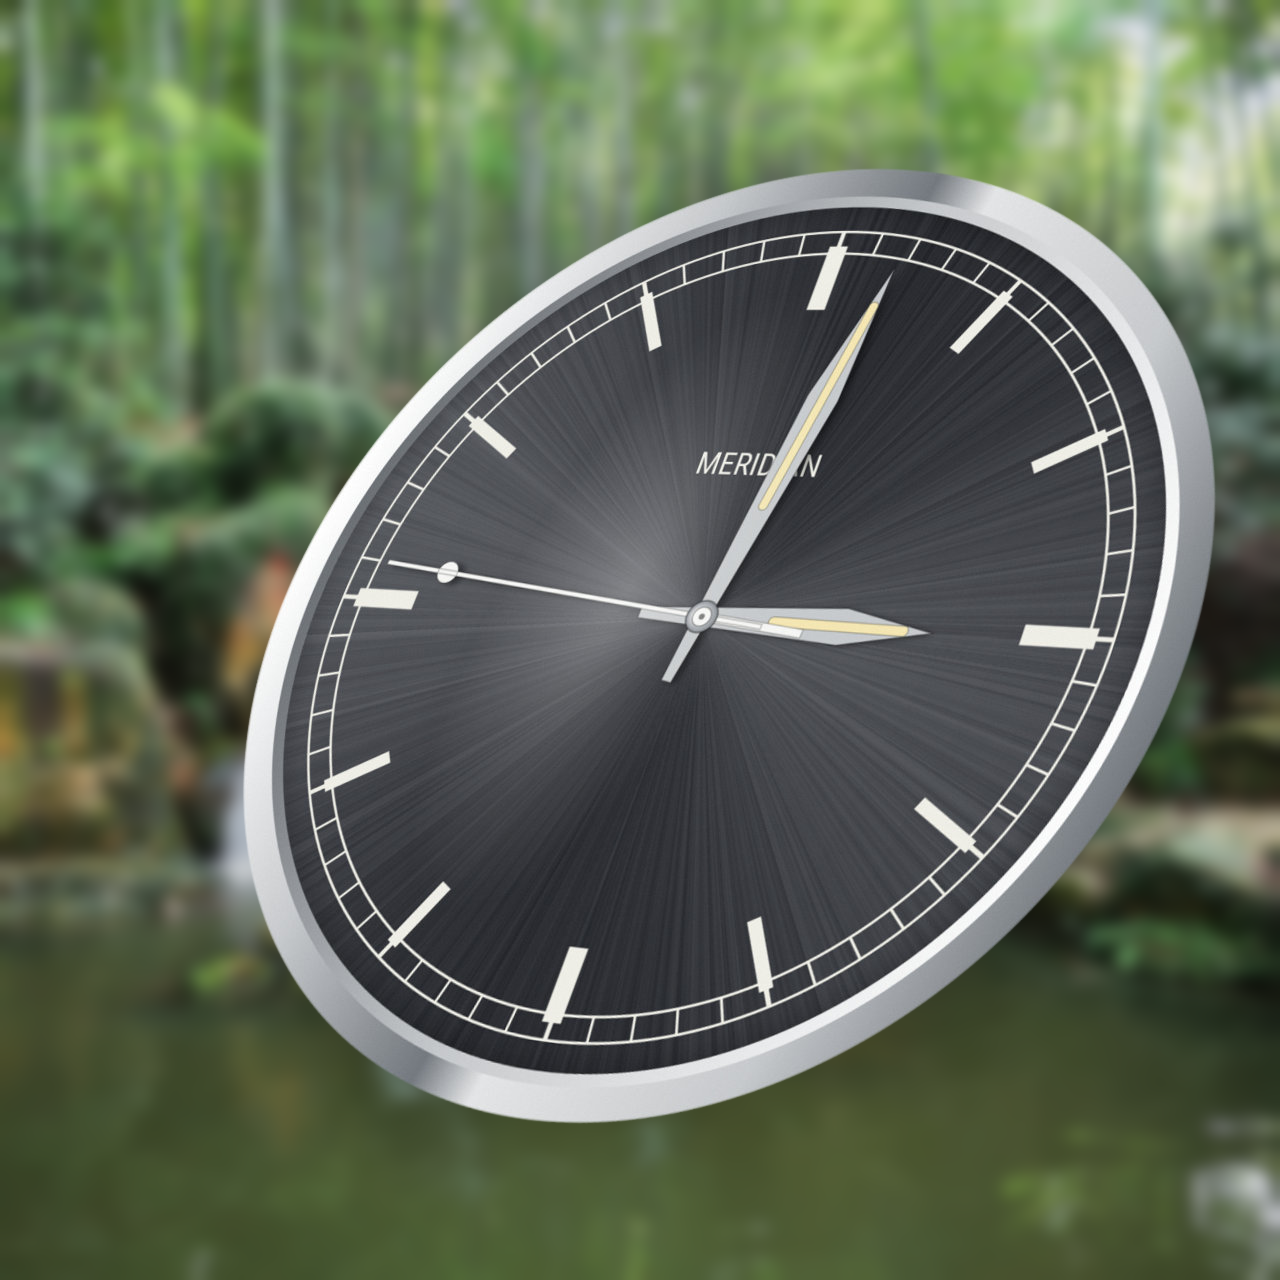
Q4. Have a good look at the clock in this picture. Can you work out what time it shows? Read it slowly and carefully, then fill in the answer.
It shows 3:01:46
